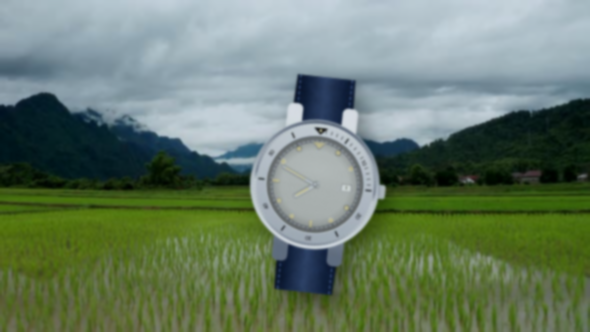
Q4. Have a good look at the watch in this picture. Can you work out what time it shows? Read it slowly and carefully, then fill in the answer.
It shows 7:49
